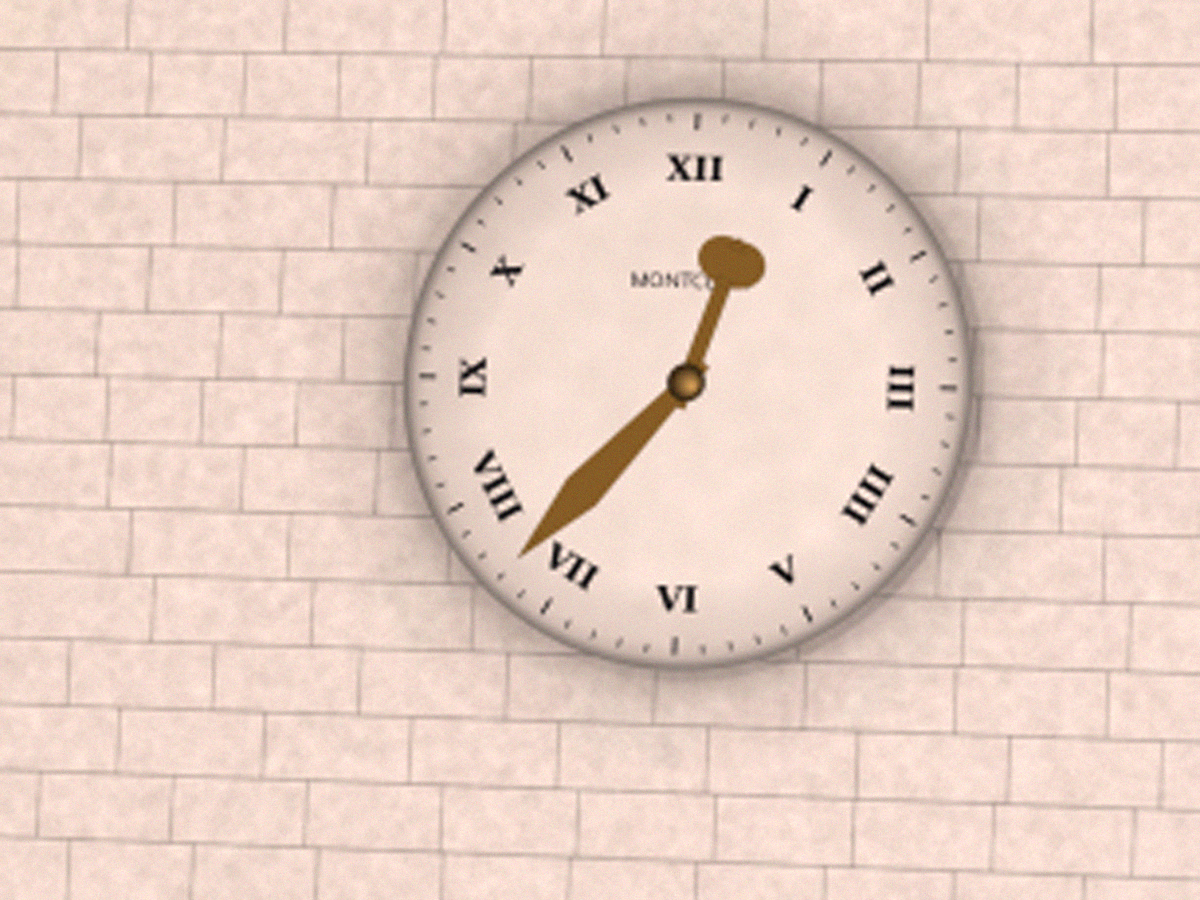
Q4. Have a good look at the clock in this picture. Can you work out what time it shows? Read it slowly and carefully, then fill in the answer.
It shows 12:37
